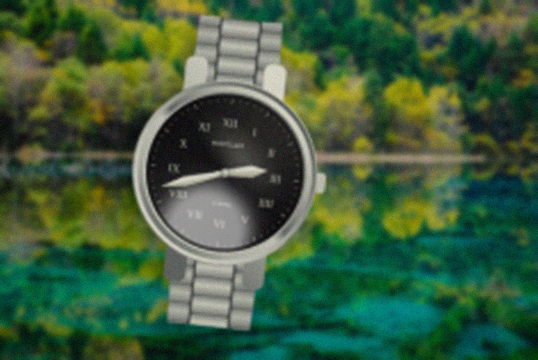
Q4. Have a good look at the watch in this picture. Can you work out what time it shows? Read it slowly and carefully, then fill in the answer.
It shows 2:42
